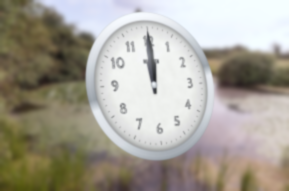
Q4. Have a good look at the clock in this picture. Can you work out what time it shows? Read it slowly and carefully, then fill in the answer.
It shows 12:00
